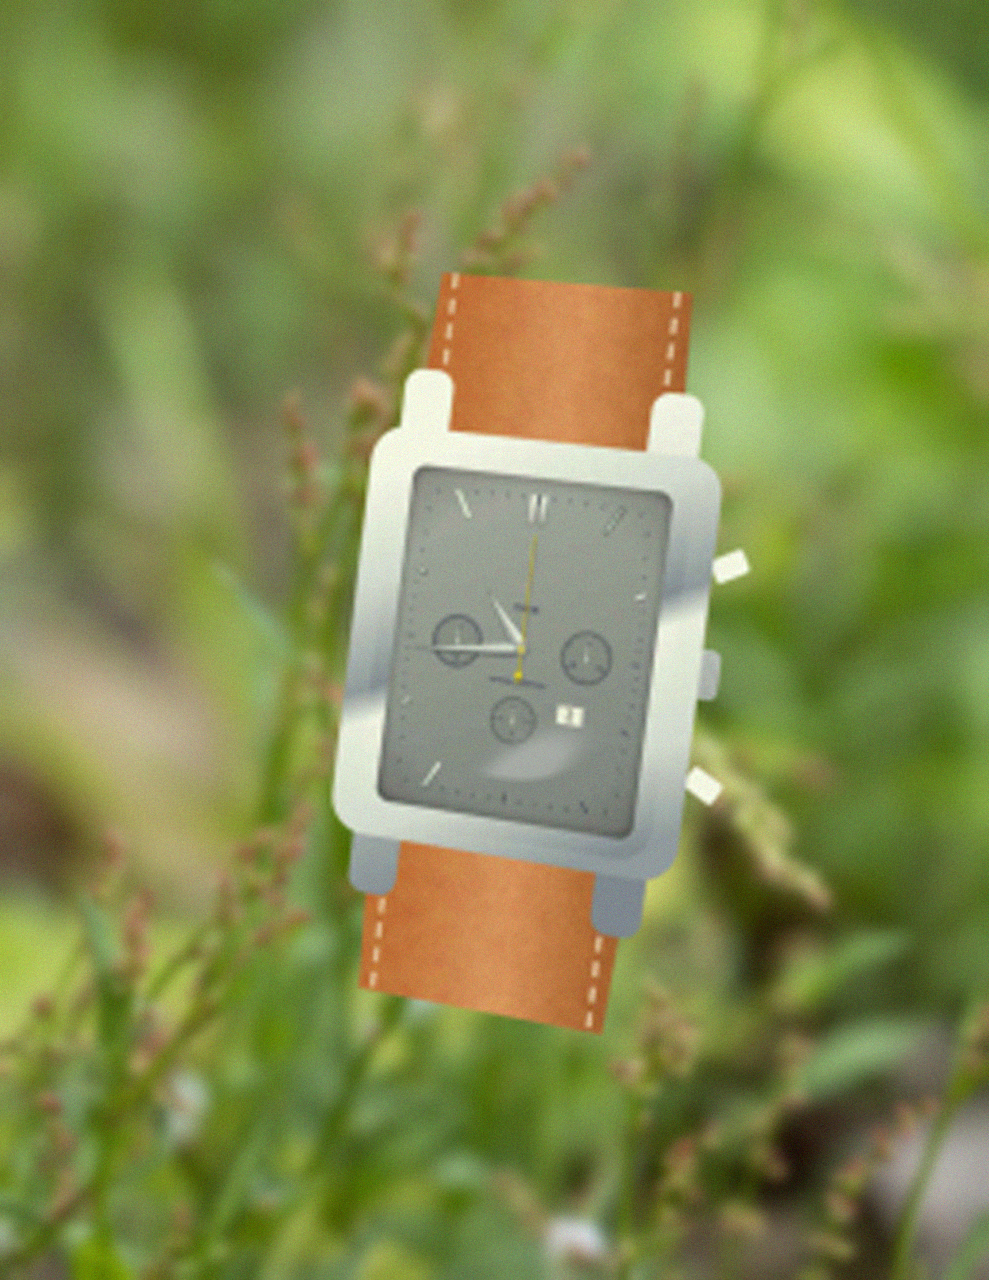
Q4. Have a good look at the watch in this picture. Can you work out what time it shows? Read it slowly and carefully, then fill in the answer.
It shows 10:44
